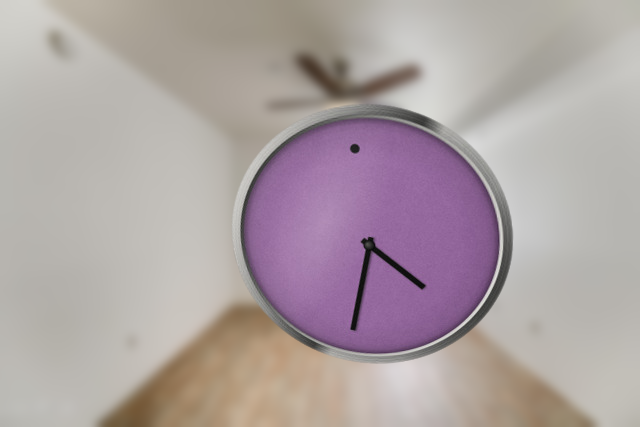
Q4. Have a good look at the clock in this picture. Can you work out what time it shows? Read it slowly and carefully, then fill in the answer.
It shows 4:33
